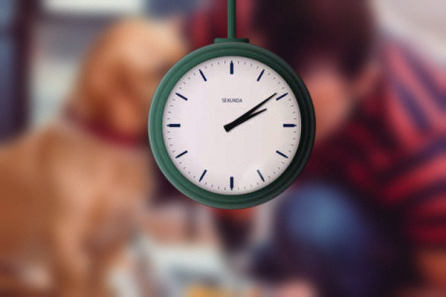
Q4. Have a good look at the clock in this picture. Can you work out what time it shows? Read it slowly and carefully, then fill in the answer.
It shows 2:09
